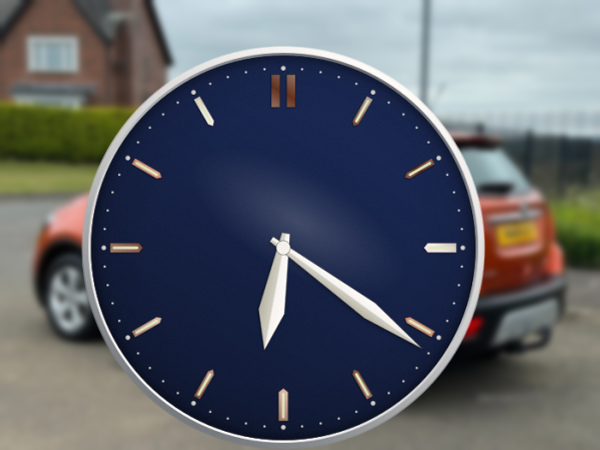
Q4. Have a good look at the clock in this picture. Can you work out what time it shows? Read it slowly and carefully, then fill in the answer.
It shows 6:21
